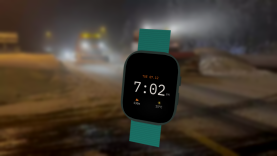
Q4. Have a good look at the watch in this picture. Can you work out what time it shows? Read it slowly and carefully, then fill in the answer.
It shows 7:02
